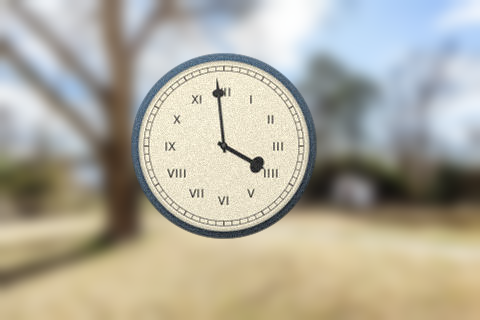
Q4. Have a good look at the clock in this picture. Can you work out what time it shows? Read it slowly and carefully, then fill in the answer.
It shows 3:59
